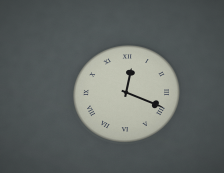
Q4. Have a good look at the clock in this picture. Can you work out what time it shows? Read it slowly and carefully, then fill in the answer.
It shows 12:19
